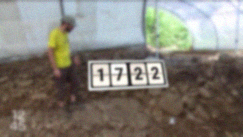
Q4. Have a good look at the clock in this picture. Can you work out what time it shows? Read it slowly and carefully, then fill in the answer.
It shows 17:22
